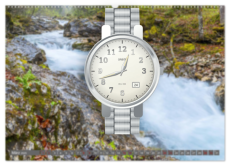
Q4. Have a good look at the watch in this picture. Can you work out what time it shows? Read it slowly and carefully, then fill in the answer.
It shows 12:42
